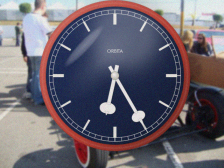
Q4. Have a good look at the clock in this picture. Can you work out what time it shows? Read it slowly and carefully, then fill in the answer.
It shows 6:25
